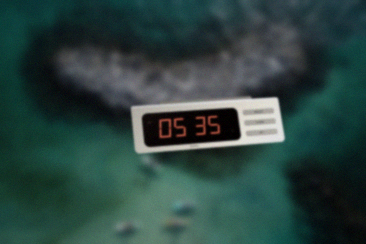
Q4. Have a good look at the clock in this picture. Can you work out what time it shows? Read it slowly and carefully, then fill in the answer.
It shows 5:35
